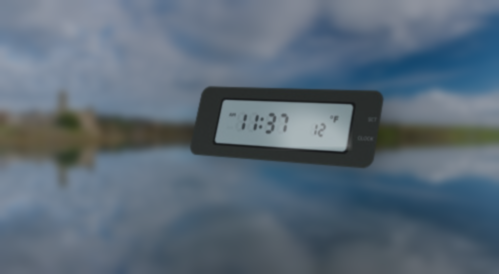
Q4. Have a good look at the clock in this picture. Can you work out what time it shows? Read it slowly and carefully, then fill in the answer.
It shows 11:37
